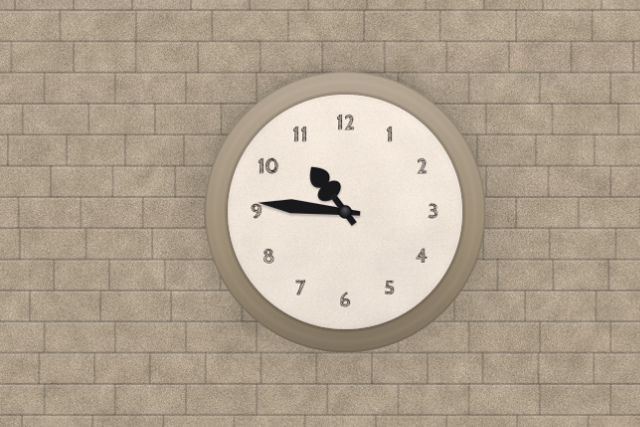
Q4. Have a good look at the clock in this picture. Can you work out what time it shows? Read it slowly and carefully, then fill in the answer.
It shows 10:46
